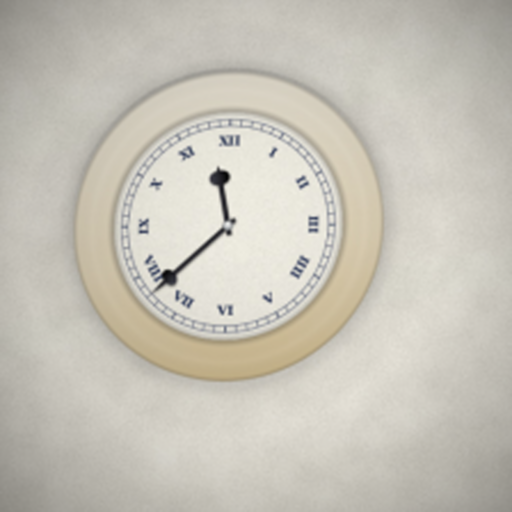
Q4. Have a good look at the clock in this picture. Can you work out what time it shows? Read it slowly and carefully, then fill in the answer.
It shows 11:38
